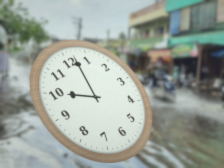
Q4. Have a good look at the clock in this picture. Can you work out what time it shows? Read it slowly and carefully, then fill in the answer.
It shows 10:02
